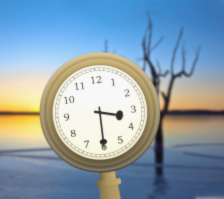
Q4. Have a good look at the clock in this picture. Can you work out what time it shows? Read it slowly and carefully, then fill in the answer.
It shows 3:30
